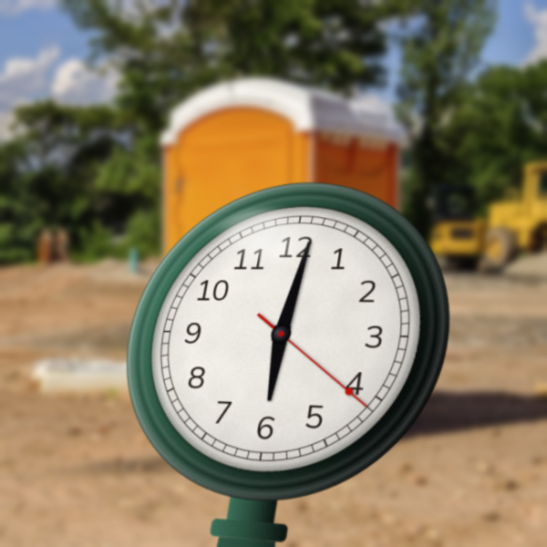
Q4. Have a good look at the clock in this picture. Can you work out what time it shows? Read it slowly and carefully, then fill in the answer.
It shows 6:01:21
